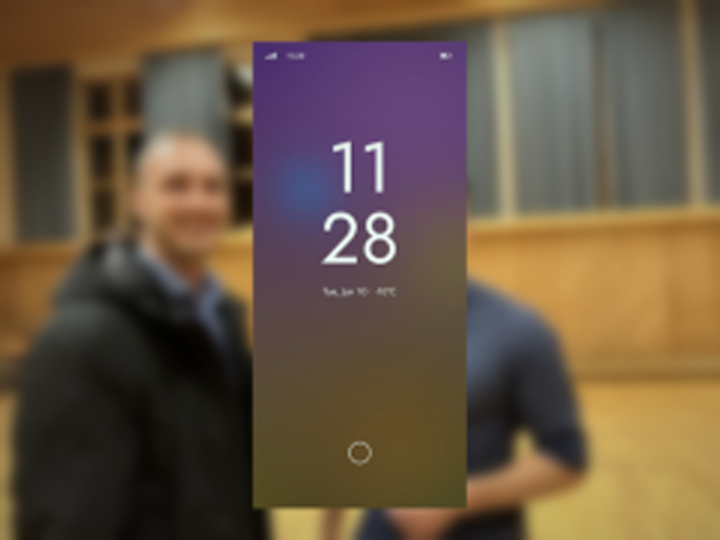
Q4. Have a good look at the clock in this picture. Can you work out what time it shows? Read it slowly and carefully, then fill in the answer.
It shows 11:28
